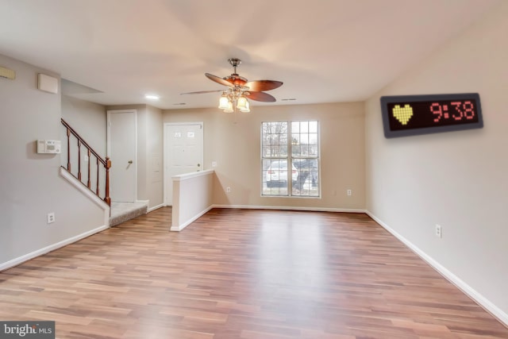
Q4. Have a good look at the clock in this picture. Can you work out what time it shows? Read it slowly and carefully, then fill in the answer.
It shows 9:38
